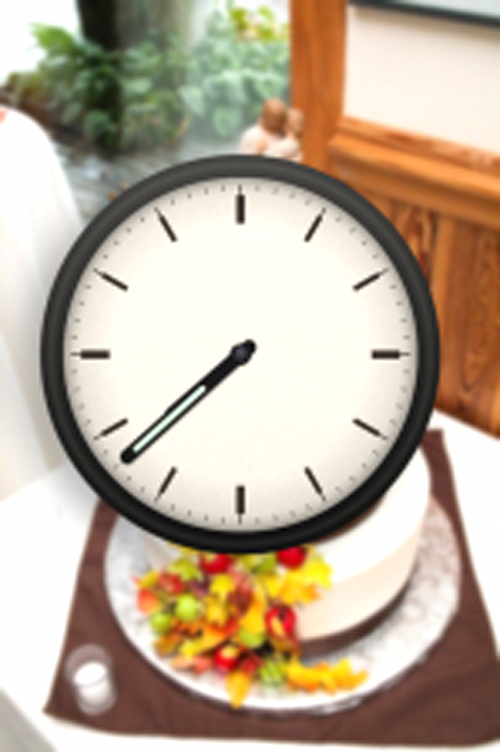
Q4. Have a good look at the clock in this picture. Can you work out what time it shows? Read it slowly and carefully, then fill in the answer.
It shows 7:38
